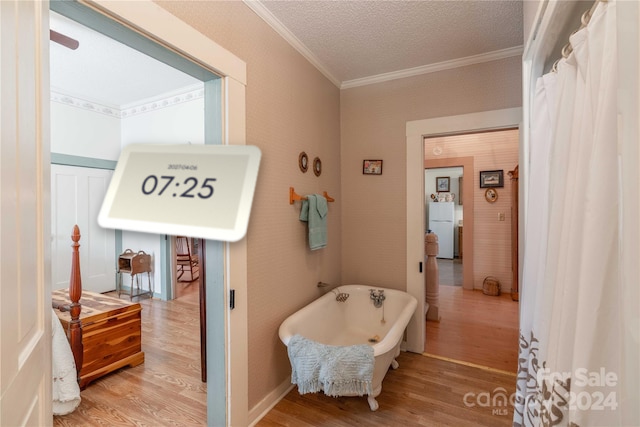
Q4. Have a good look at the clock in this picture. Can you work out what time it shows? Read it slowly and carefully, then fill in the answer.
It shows 7:25
